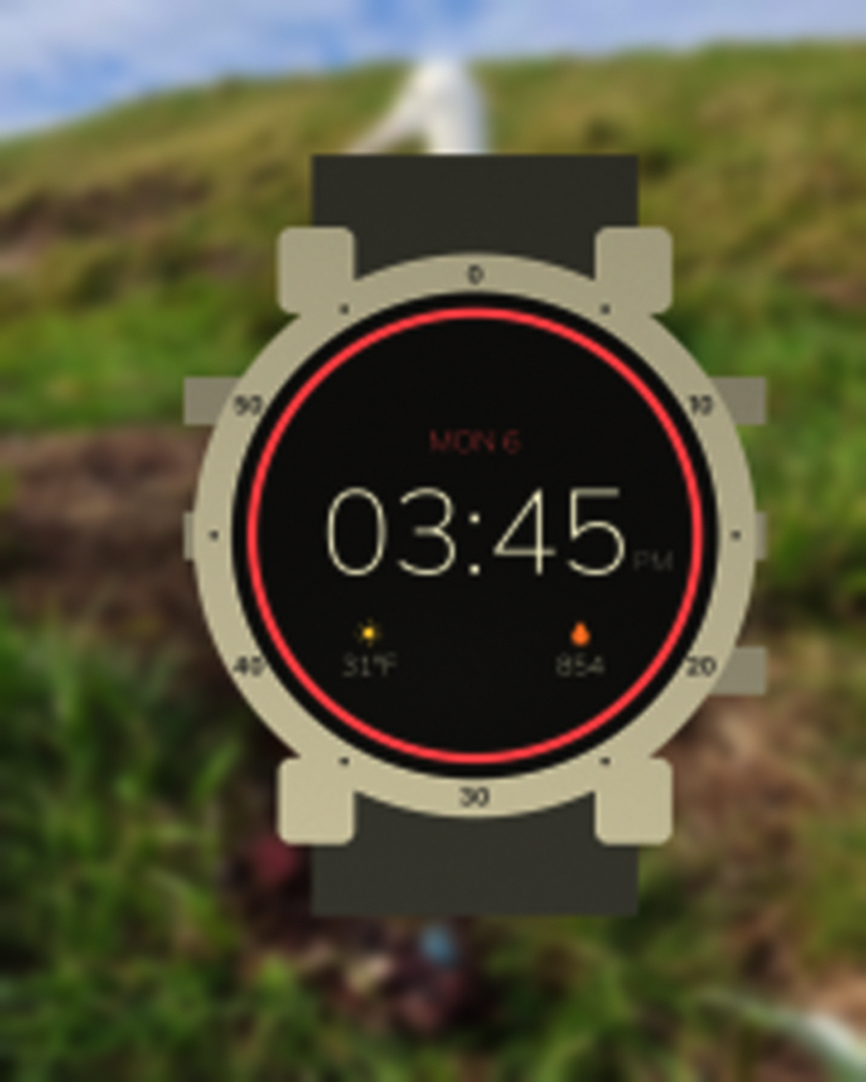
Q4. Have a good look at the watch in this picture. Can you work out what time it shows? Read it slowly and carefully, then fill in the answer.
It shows 3:45
